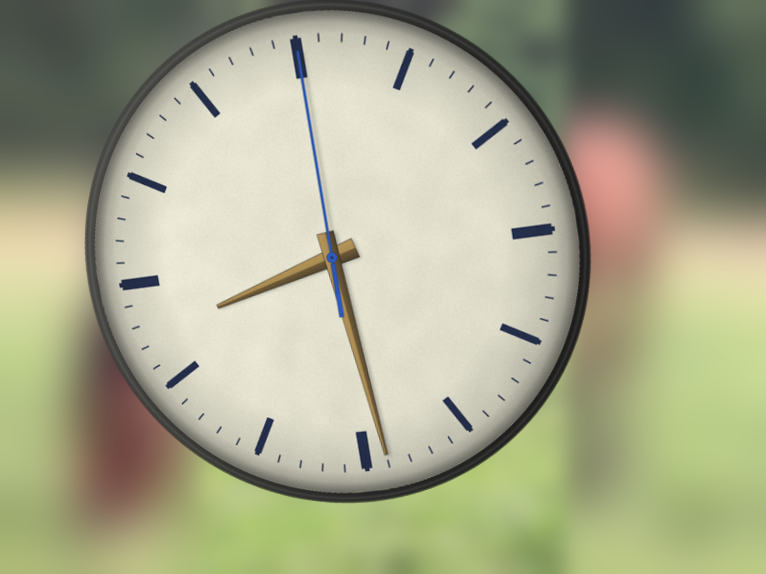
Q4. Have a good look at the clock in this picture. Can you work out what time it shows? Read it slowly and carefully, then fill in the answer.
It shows 8:29:00
